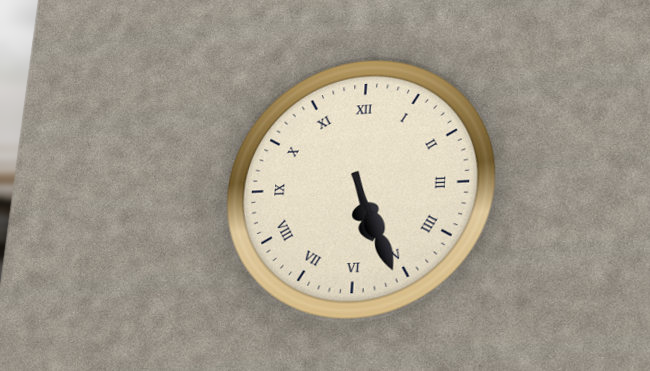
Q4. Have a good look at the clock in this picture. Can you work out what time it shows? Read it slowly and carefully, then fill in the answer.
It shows 5:26
